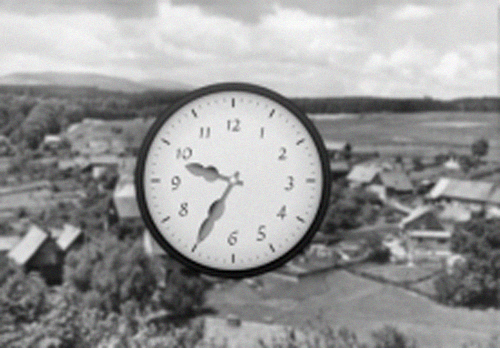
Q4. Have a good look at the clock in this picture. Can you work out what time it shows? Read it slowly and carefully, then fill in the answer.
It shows 9:35
